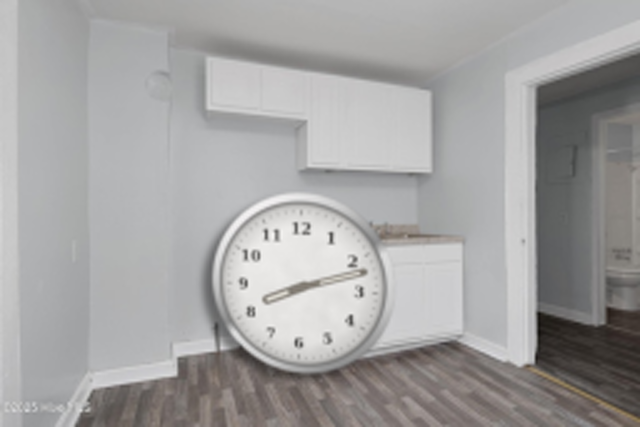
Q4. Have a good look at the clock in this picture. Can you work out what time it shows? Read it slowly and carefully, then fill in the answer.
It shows 8:12
